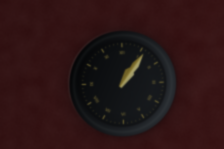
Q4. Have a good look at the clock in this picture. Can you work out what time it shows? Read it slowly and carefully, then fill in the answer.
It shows 1:06
